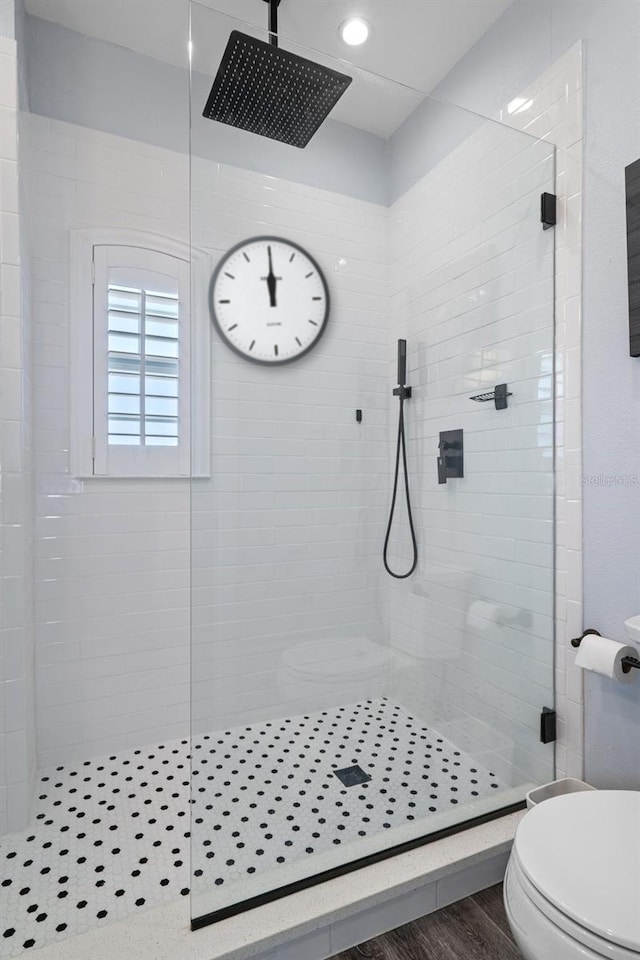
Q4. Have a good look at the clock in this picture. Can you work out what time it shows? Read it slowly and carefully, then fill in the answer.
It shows 12:00
